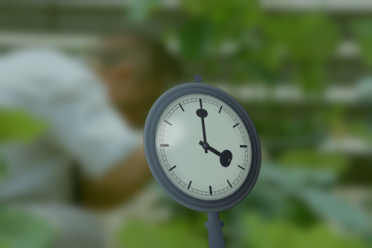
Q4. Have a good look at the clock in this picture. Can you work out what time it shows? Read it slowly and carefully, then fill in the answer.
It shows 4:00
